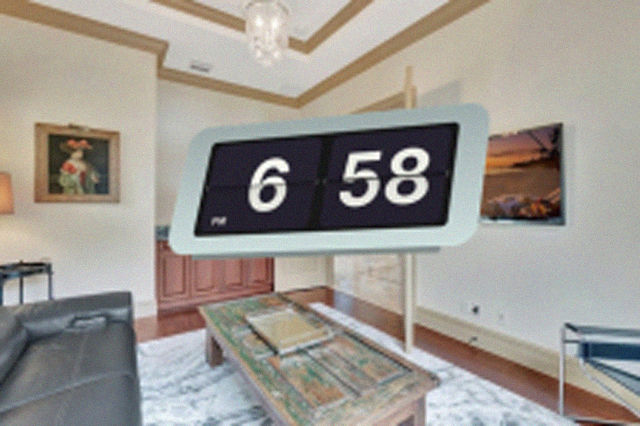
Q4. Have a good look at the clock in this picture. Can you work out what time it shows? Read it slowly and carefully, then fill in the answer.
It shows 6:58
